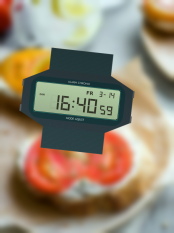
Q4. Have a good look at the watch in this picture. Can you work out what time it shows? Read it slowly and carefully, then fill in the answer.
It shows 16:40:59
